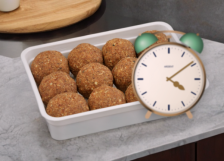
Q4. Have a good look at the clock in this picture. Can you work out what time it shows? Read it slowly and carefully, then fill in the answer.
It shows 4:09
